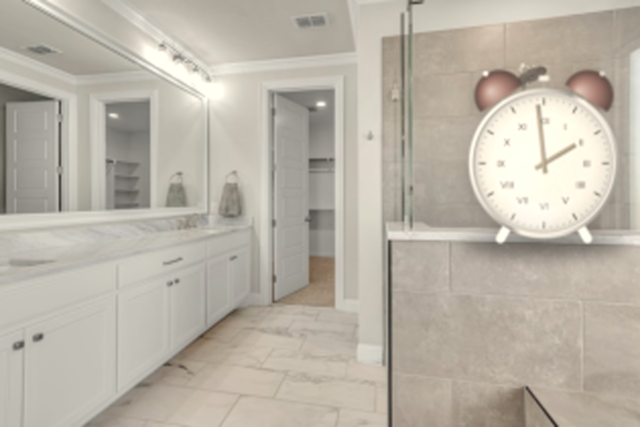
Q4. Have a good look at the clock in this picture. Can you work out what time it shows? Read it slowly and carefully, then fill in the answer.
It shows 1:59
